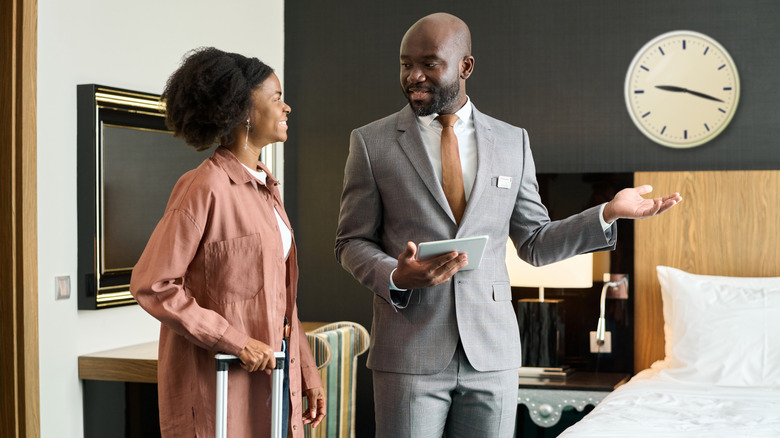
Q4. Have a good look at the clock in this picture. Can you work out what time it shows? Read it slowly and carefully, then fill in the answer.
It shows 9:18
